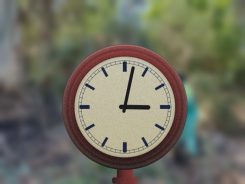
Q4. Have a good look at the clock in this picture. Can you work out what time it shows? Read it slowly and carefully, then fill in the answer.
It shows 3:02
